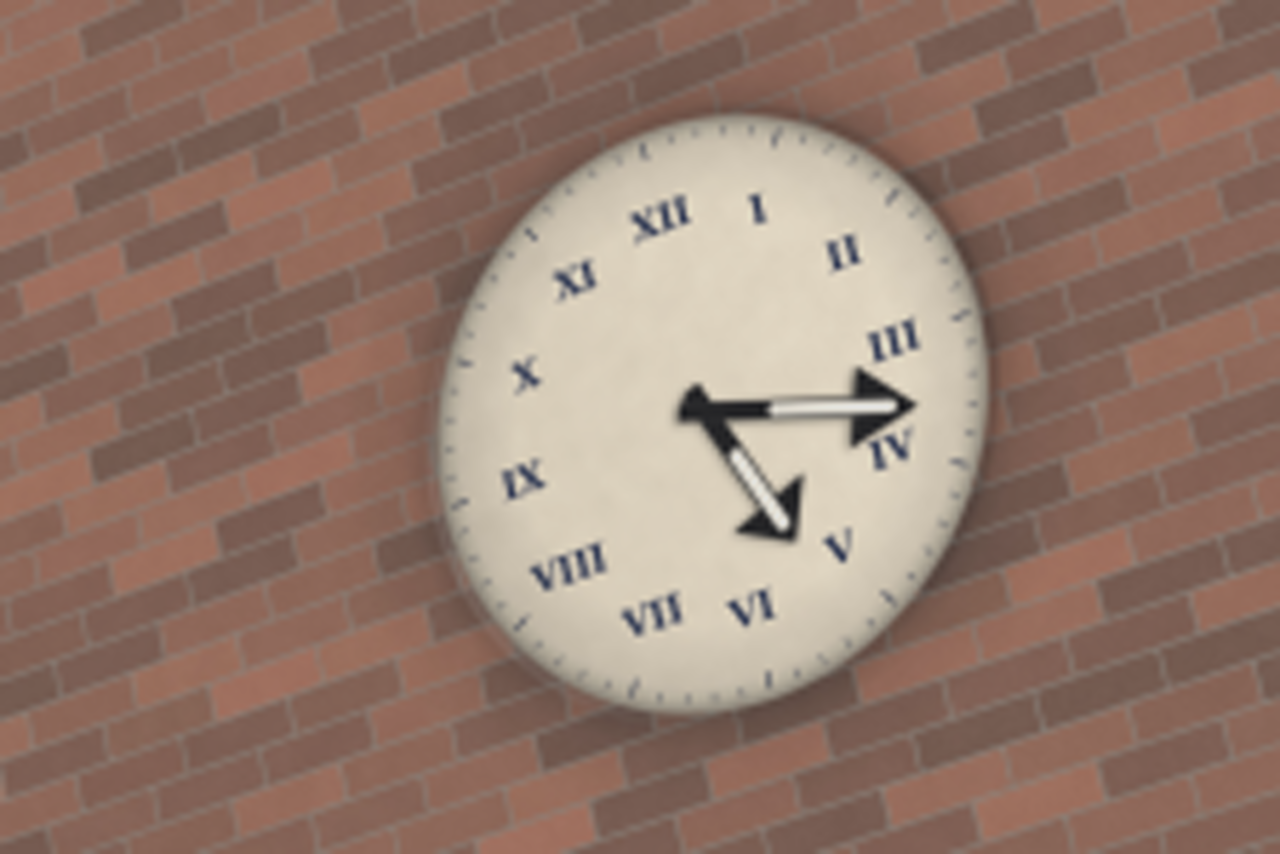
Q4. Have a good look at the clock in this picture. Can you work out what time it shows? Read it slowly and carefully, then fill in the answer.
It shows 5:18
